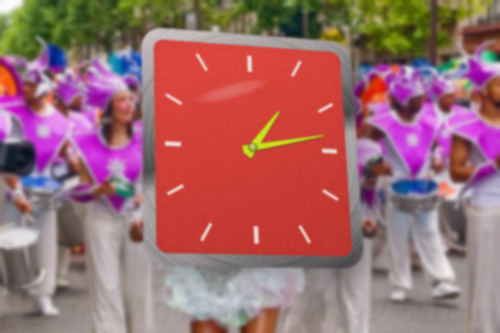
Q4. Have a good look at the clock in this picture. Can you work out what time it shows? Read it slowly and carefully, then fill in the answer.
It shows 1:13
